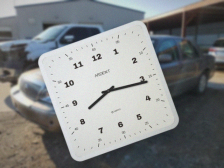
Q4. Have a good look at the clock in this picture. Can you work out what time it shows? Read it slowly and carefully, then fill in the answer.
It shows 8:16
